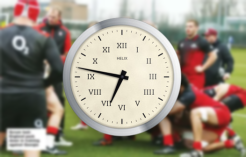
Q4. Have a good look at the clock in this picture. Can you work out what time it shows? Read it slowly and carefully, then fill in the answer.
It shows 6:47
